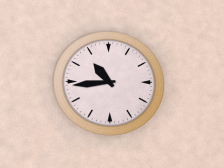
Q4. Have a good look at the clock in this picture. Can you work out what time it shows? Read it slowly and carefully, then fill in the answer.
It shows 10:44
